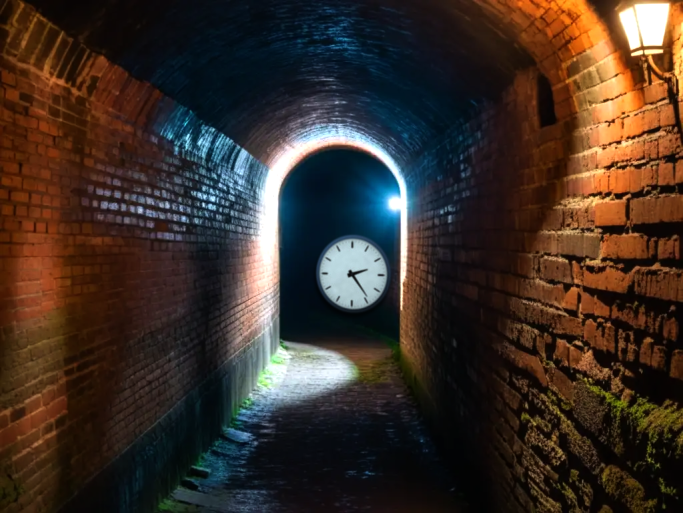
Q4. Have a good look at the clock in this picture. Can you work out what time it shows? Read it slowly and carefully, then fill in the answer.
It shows 2:24
